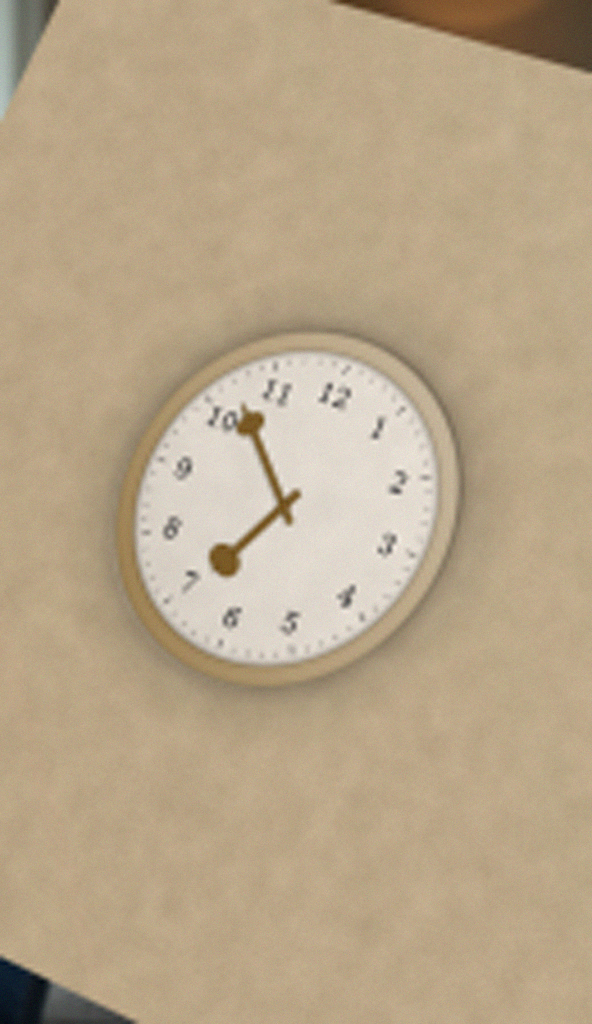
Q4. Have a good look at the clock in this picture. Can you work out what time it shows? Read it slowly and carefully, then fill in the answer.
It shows 6:52
